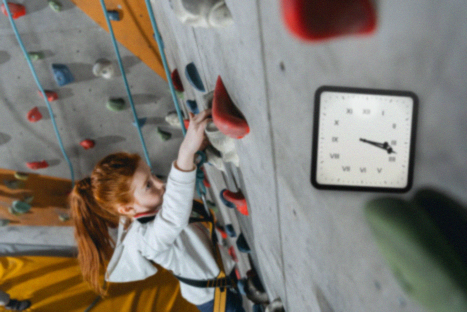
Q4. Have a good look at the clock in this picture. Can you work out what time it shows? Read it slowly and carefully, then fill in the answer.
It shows 3:18
